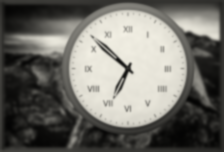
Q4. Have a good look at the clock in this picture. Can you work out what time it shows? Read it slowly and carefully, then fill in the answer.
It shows 6:52
